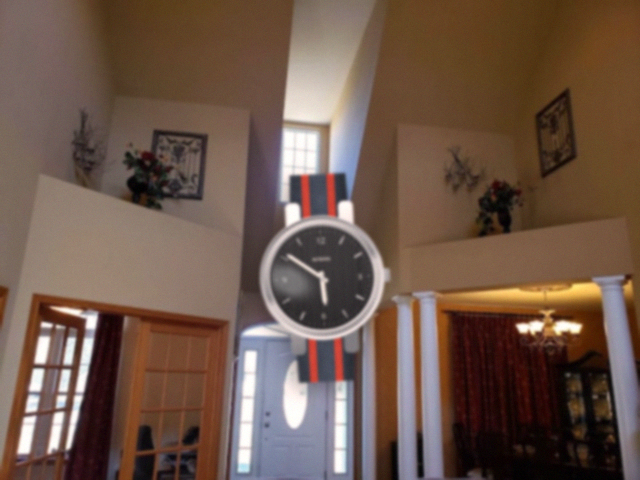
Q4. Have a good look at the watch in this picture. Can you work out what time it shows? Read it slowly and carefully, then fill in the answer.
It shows 5:51
